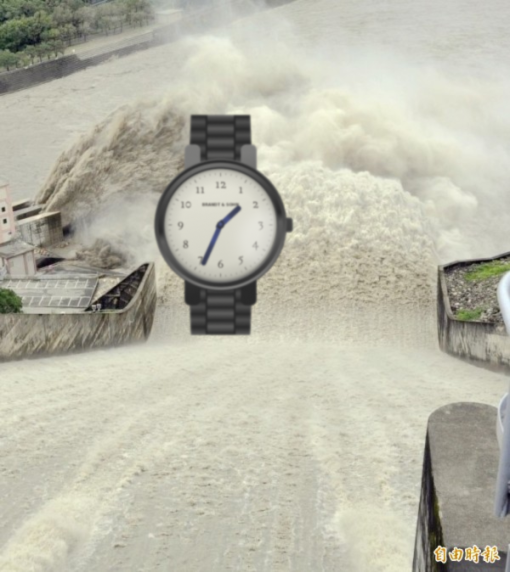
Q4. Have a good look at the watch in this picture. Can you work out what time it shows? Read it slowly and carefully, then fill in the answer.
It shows 1:34
